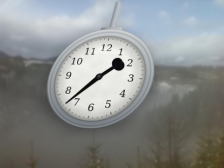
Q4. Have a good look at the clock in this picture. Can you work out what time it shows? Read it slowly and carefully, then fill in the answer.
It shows 1:37
